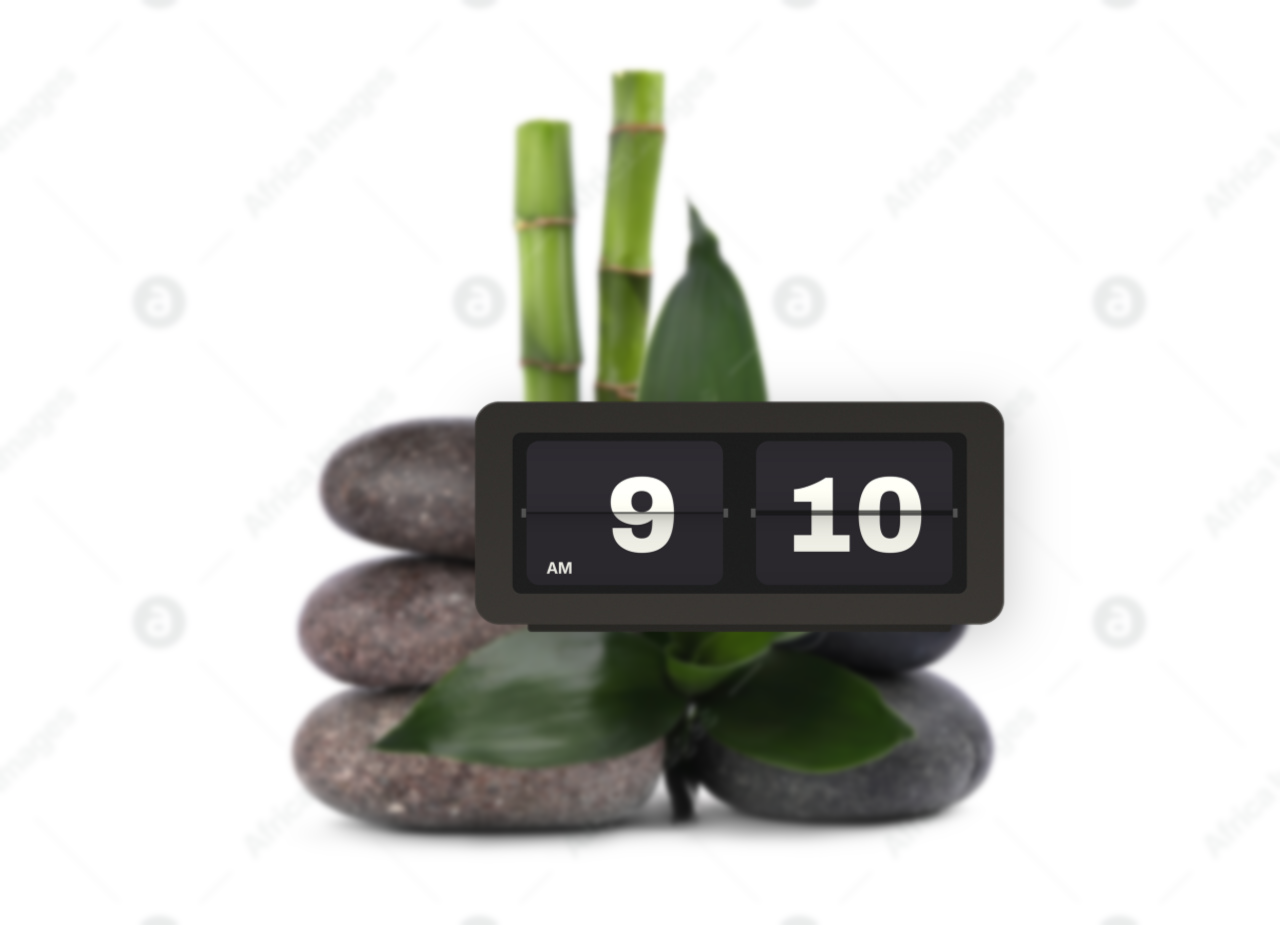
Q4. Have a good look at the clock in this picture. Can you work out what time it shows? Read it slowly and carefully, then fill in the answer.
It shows 9:10
